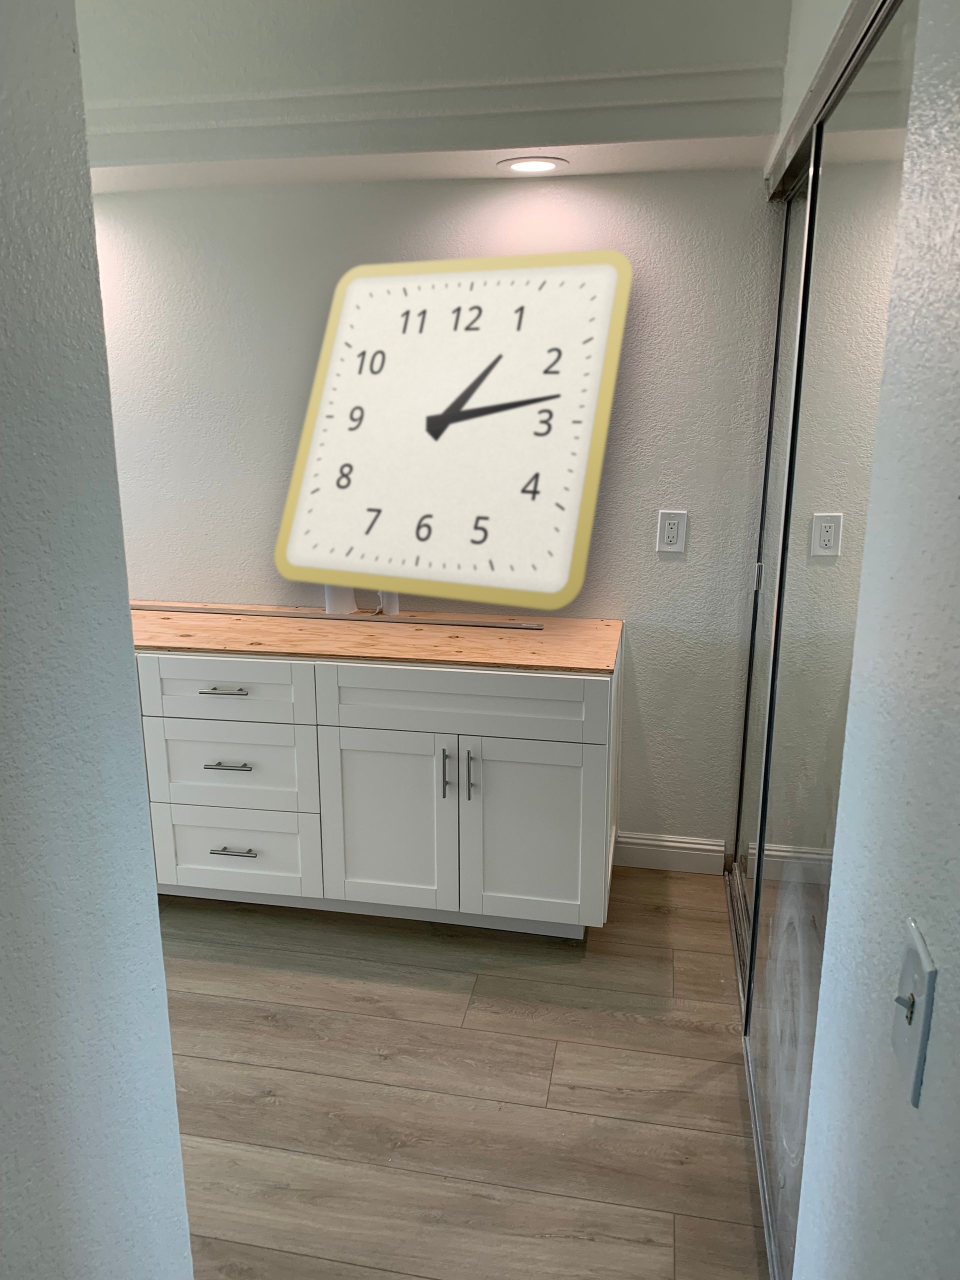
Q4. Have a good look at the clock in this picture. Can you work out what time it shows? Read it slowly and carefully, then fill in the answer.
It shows 1:13
